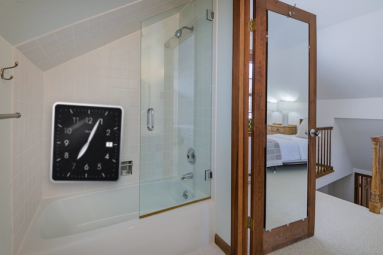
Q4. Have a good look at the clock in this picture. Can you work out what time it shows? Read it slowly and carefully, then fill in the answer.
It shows 7:04
